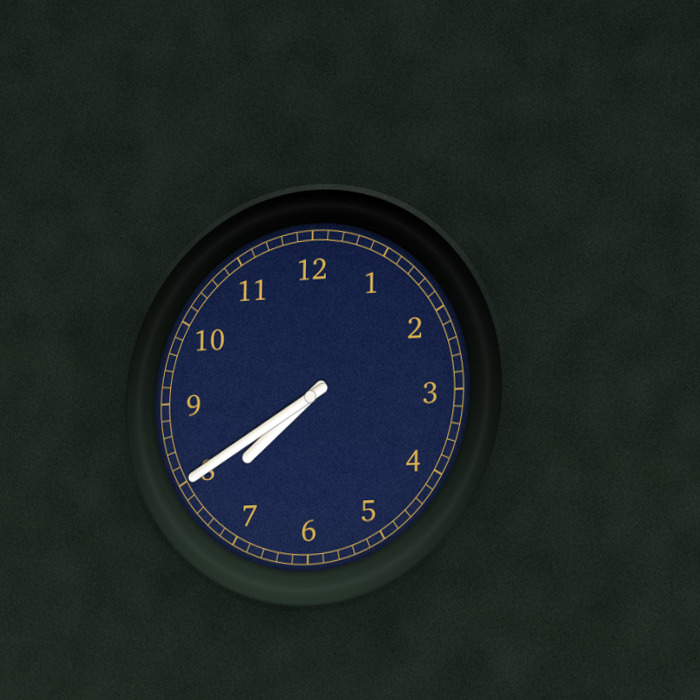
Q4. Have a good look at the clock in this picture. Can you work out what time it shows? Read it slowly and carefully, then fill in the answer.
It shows 7:40
